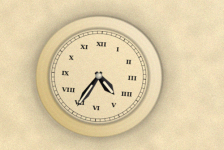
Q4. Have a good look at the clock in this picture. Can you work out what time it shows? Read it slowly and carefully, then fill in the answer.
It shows 4:35
